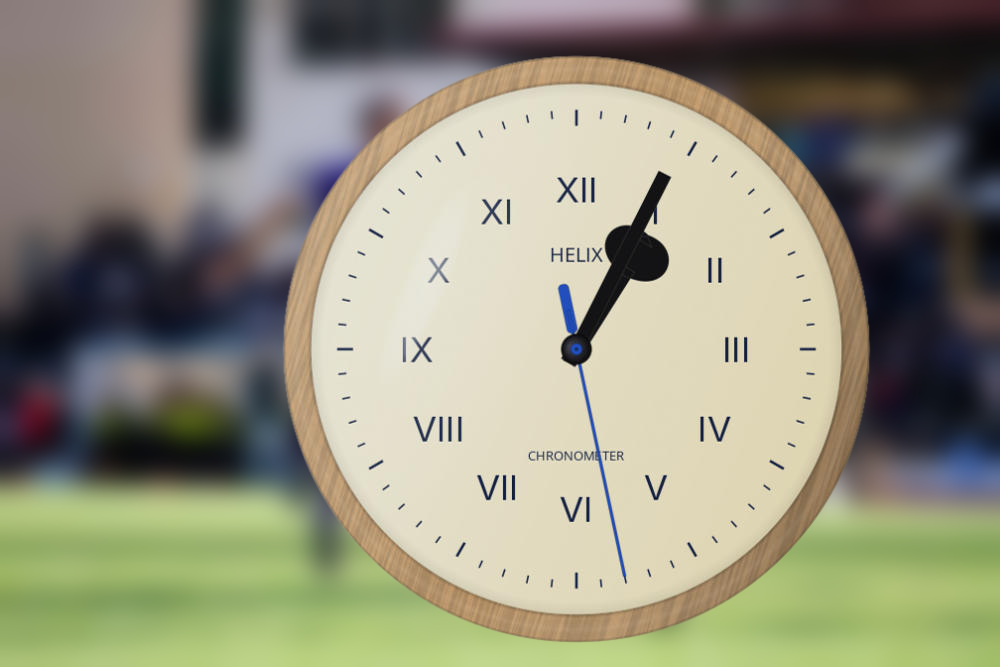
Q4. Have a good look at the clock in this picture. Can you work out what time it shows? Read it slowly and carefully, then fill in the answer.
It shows 1:04:28
